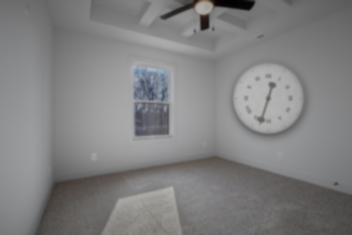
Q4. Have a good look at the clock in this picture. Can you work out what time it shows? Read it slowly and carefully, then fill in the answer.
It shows 12:33
